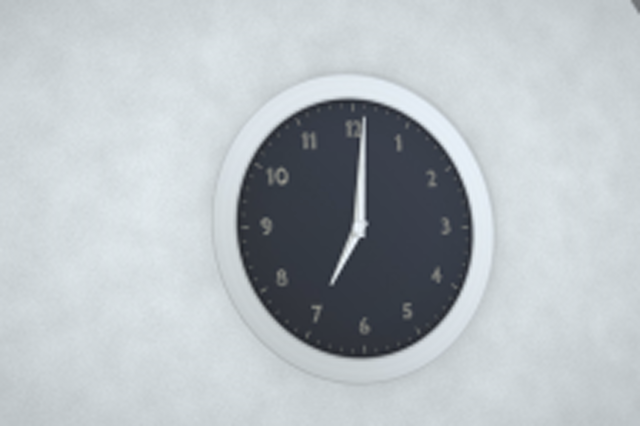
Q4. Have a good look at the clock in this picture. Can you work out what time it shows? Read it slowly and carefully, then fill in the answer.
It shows 7:01
